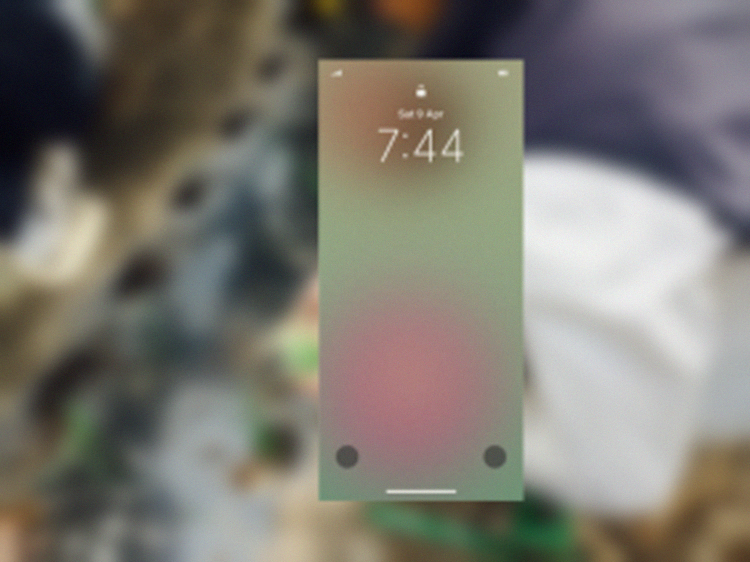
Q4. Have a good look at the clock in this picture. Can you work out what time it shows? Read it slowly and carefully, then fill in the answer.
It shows 7:44
